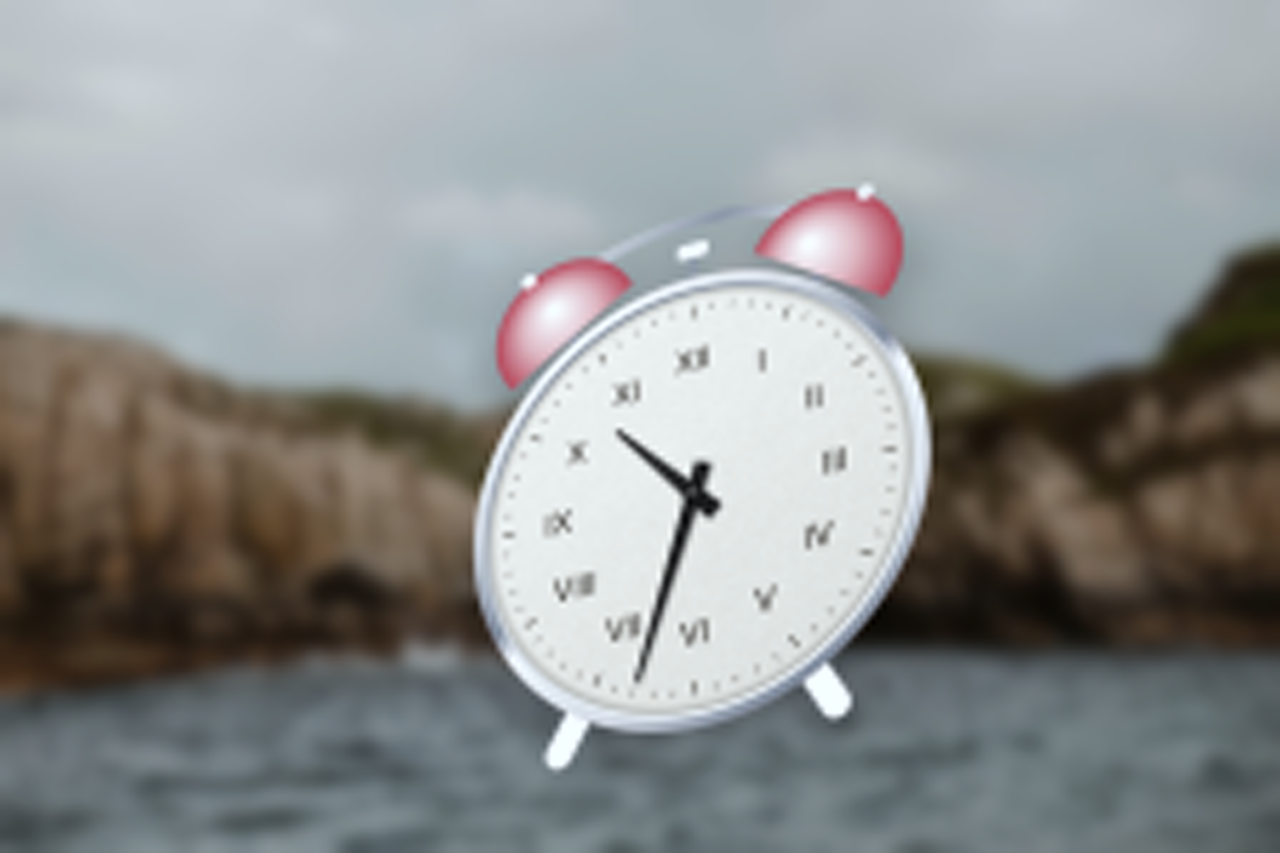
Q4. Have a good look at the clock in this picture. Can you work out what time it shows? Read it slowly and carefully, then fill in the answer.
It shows 10:33
